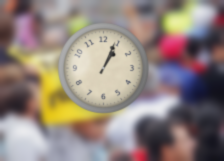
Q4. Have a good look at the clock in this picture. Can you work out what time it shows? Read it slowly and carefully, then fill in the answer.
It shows 1:04
